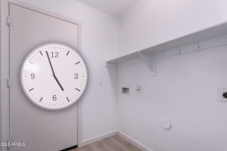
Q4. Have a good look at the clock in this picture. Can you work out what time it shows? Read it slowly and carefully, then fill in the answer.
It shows 4:57
